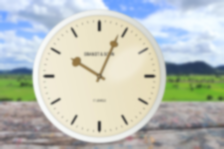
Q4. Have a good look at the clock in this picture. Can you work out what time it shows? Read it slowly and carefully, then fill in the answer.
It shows 10:04
